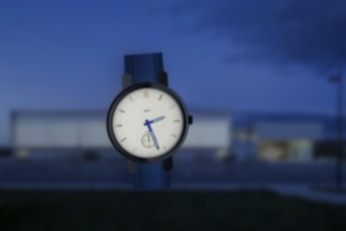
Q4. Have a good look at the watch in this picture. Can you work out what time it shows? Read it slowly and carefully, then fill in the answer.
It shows 2:27
